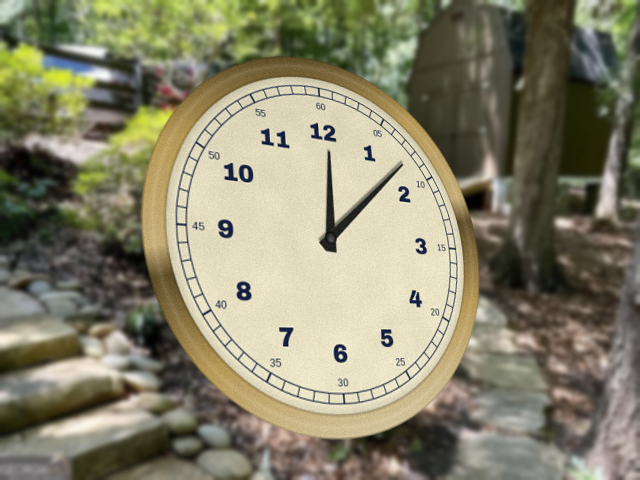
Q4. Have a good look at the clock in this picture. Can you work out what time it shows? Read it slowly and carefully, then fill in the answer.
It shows 12:08
